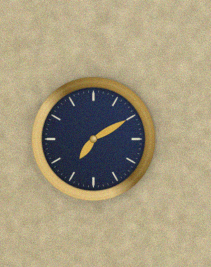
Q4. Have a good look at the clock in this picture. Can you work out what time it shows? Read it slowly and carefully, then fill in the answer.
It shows 7:10
